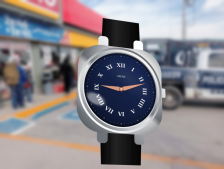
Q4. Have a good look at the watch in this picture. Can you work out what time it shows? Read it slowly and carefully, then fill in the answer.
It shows 9:12
